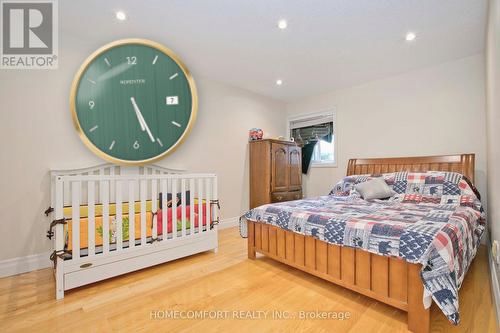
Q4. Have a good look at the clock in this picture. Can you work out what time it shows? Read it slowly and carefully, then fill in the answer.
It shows 5:26
